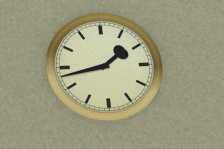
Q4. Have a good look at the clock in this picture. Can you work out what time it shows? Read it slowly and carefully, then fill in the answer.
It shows 1:43
